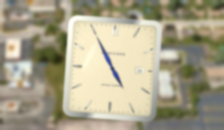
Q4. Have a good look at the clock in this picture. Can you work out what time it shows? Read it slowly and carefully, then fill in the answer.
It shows 4:55
